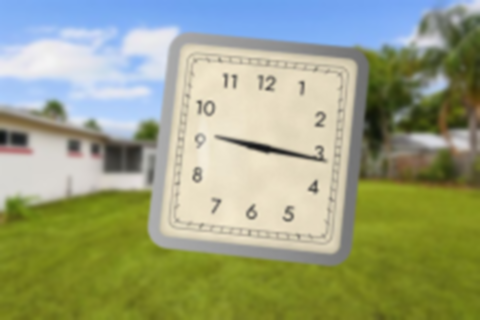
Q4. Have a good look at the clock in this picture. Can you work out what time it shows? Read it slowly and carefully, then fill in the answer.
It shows 9:16
